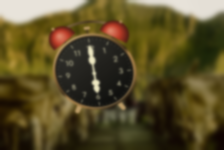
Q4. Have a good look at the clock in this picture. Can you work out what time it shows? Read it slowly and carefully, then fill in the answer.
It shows 6:00
